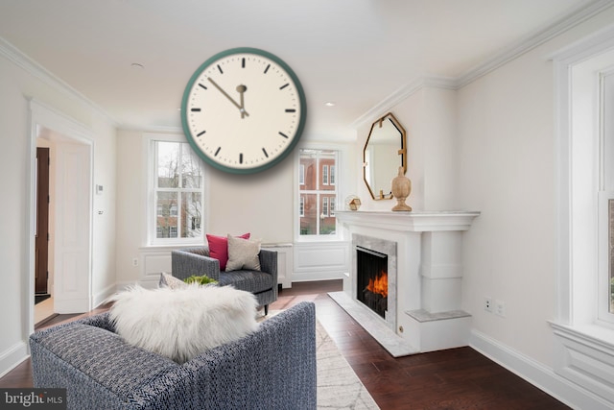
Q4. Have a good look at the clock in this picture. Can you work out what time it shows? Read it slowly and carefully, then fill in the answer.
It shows 11:52
